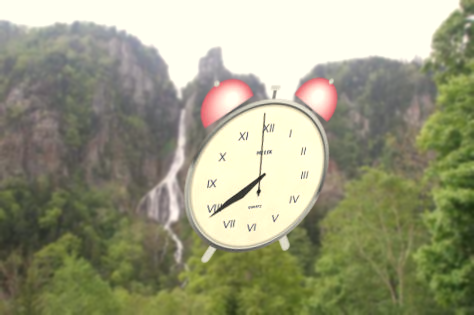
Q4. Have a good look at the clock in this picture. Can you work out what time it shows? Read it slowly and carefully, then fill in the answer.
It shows 7:38:59
